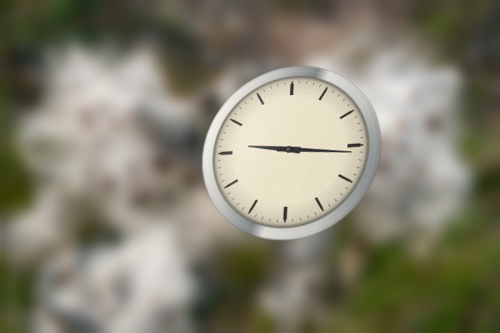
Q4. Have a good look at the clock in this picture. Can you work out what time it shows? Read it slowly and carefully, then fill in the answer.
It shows 9:16
